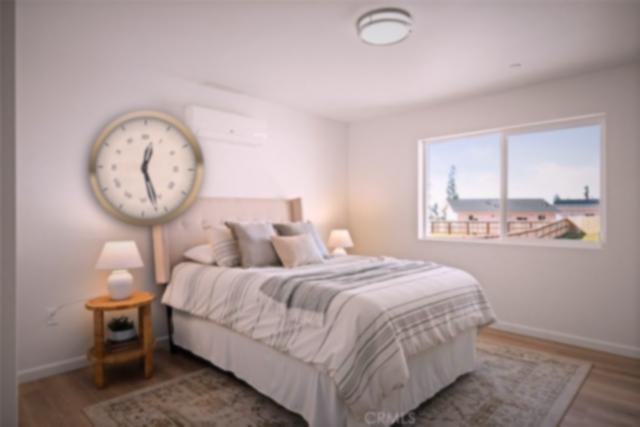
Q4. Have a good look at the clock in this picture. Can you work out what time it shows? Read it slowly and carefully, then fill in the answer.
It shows 12:27
